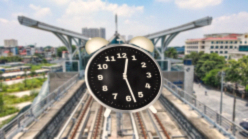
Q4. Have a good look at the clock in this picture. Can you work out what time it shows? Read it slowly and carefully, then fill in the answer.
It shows 12:28
